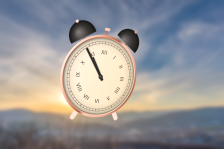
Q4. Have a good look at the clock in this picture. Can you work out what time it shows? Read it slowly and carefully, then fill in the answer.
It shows 10:54
